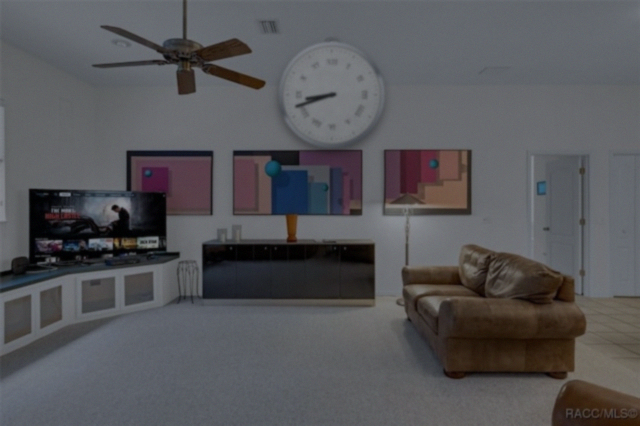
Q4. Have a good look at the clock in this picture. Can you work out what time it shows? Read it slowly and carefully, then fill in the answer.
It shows 8:42
